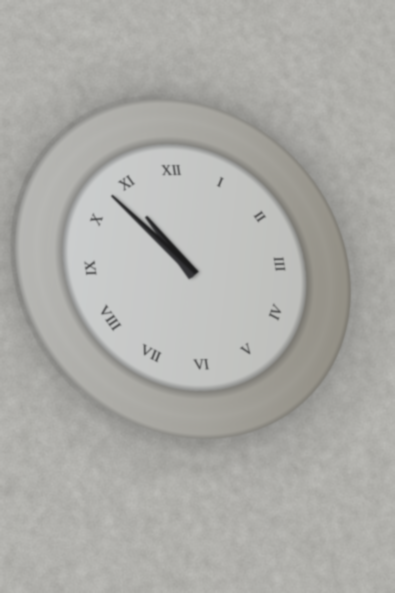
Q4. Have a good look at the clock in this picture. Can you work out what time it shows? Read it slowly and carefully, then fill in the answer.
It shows 10:53
